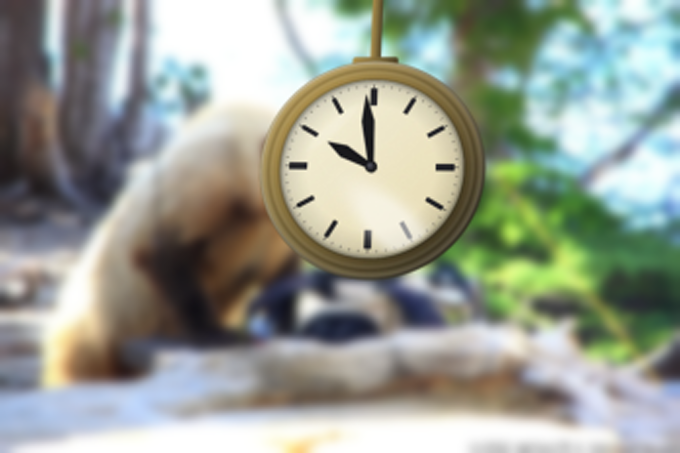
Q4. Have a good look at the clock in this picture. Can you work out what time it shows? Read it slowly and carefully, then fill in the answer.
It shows 9:59
